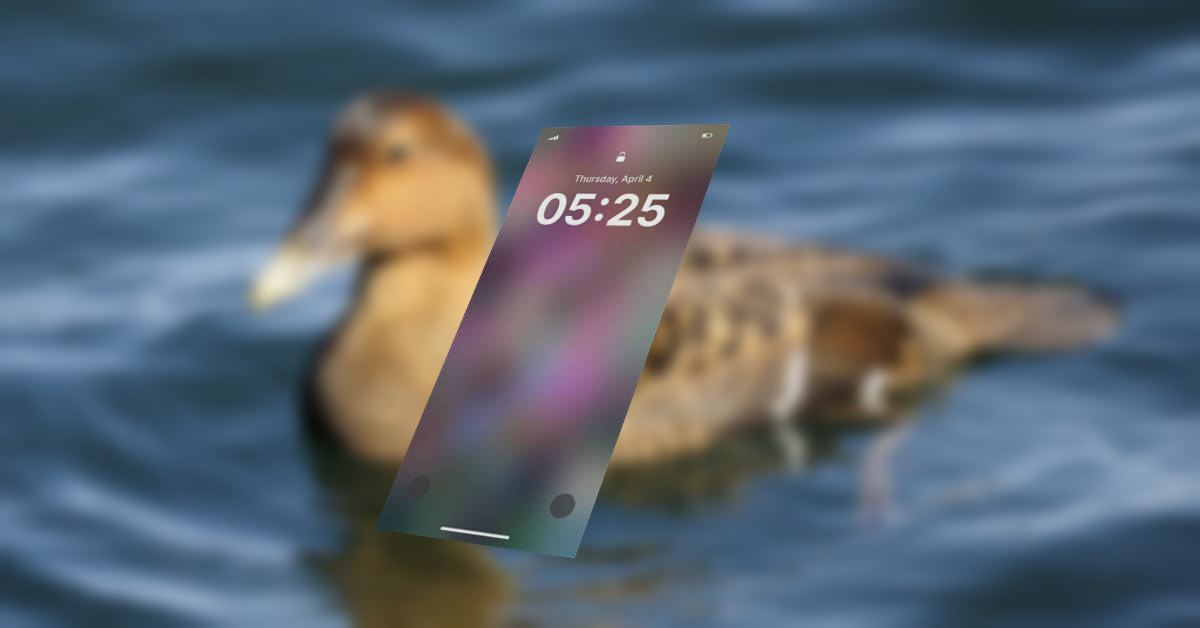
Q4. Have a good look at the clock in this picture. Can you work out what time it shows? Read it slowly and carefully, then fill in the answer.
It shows 5:25
